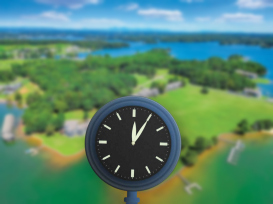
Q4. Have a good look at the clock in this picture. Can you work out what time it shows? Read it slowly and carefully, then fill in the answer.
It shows 12:05
